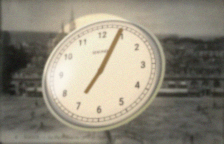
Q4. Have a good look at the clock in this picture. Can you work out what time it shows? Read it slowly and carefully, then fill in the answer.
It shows 7:04
